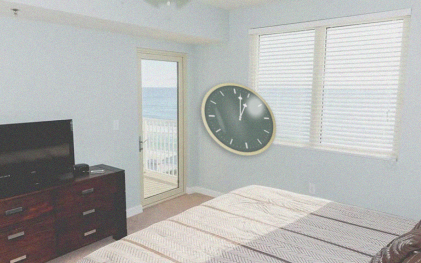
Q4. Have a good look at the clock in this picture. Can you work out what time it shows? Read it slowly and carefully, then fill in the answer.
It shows 1:02
